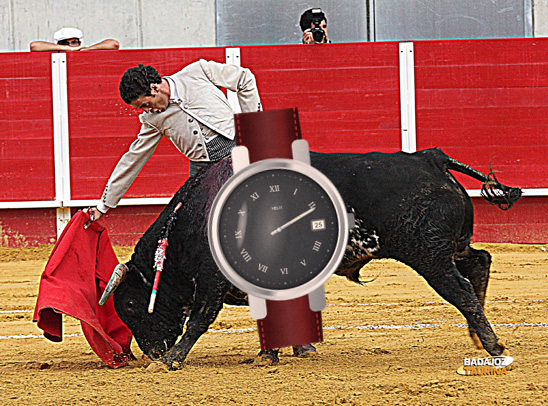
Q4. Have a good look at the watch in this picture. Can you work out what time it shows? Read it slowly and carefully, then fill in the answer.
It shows 2:11
